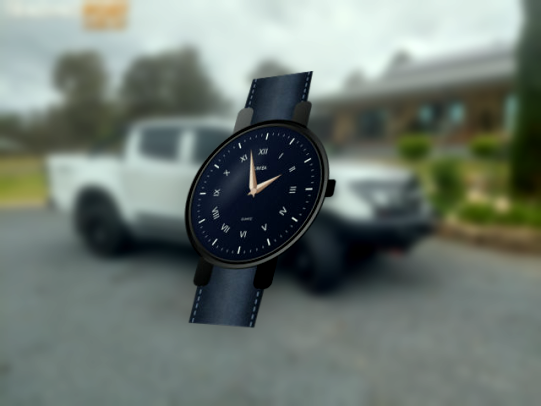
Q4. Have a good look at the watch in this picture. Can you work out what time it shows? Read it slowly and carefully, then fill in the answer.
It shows 1:57
